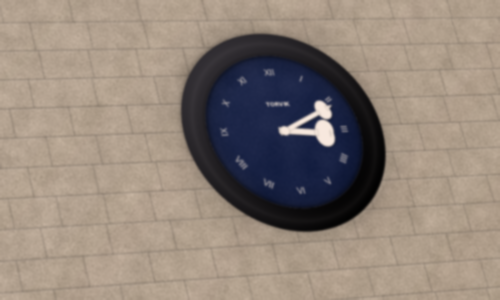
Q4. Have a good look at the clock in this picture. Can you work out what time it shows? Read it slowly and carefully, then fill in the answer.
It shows 3:11
